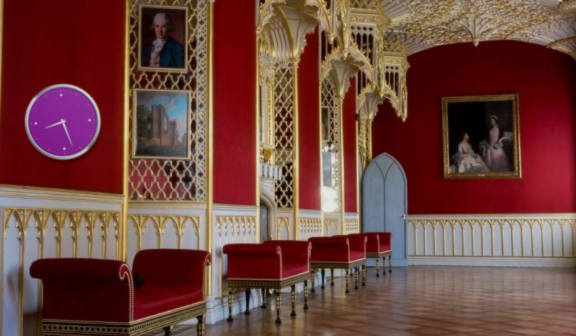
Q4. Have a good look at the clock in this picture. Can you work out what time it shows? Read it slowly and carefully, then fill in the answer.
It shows 8:27
